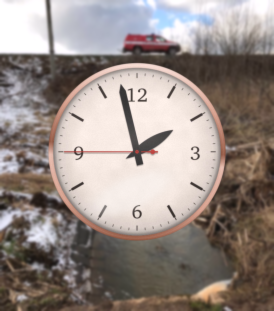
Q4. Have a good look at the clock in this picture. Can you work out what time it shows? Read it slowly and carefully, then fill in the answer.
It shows 1:57:45
